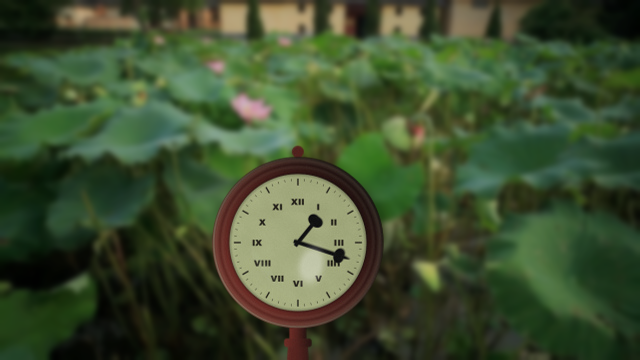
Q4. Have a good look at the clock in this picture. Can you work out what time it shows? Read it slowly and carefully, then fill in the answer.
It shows 1:18
